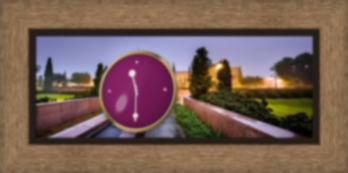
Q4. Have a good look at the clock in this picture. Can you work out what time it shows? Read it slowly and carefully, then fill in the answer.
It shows 11:30
